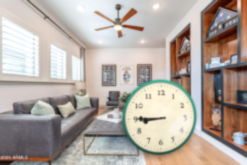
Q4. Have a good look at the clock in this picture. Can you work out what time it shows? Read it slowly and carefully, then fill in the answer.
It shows 8:45
